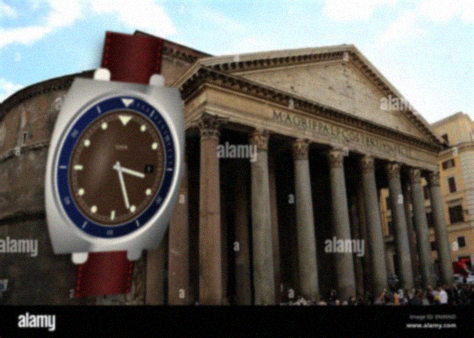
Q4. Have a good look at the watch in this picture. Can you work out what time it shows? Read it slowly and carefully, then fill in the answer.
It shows 3:26
